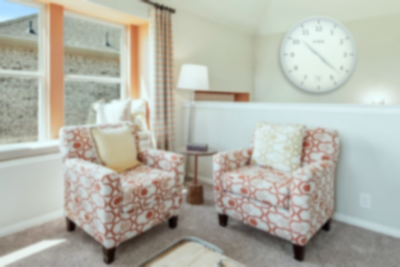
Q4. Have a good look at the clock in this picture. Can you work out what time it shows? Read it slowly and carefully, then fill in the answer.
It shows 10:22
